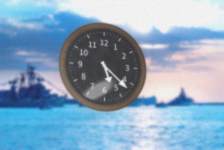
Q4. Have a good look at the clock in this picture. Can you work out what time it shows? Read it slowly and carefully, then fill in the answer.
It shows 5:22
